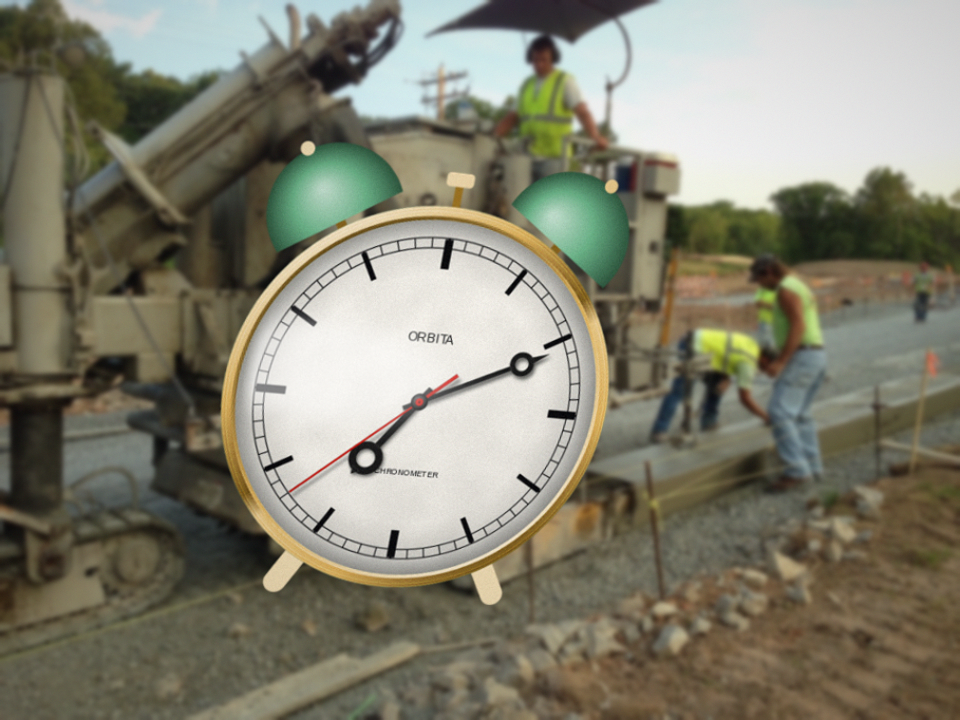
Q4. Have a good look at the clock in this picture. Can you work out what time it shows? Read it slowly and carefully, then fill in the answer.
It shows 7:10:38
